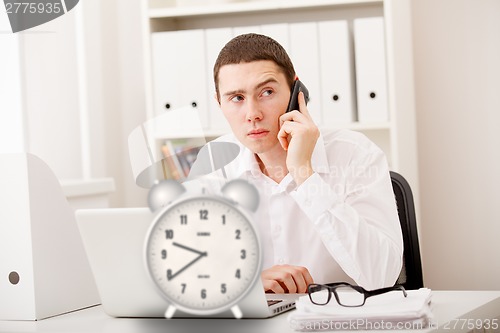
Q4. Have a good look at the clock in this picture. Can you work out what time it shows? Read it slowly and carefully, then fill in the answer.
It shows 9:39
